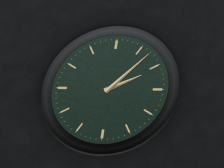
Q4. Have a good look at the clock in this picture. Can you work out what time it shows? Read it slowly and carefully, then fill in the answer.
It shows 2:07
